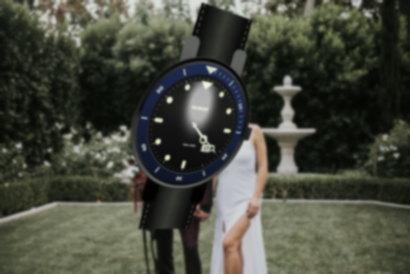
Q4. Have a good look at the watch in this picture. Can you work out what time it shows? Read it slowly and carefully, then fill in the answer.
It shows 4:21
